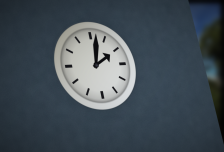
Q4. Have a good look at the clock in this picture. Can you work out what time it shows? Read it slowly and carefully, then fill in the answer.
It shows 2:02
